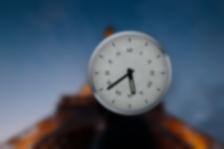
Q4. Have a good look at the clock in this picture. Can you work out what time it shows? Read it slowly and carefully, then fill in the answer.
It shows 5:39
